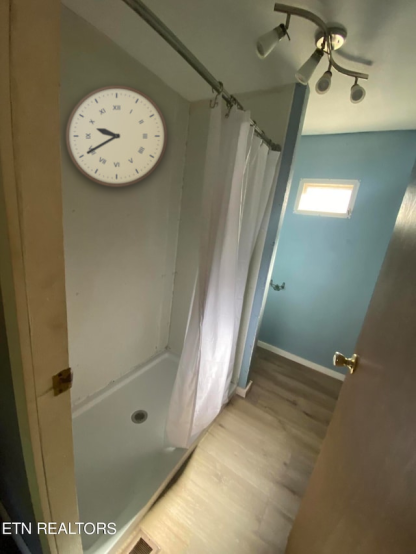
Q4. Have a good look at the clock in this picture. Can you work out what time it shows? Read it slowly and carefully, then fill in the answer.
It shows 9:40
